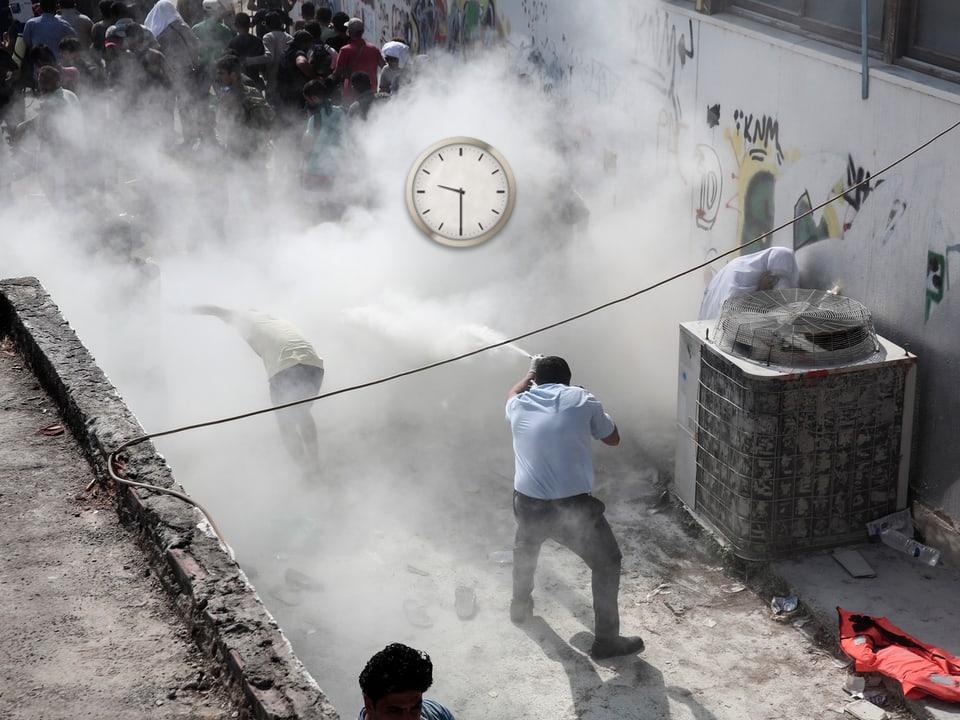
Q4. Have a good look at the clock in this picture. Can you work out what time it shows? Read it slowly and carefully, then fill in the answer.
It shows 9:30
